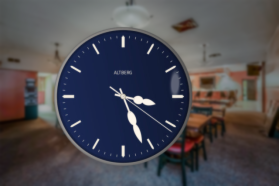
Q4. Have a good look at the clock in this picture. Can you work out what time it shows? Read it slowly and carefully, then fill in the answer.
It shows 3:26:21
